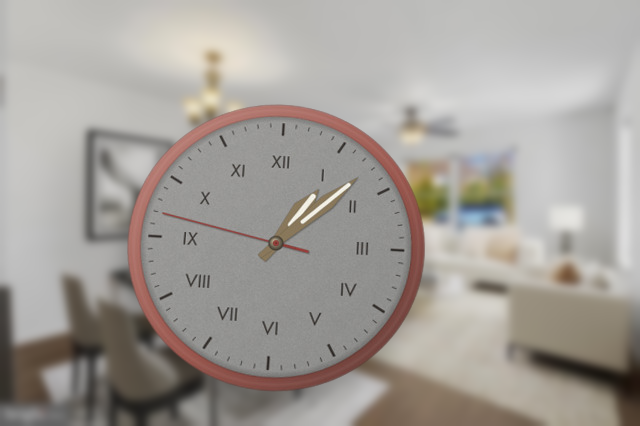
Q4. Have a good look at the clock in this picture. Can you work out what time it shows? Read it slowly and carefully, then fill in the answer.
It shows 1:07:47
